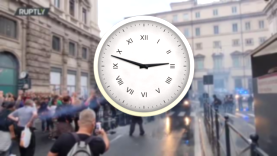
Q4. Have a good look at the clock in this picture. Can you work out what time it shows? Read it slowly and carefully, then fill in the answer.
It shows 2:48
